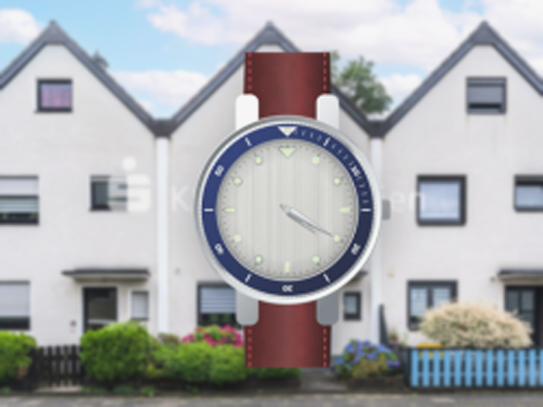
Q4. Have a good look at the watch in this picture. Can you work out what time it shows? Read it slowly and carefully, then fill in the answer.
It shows 4:20
